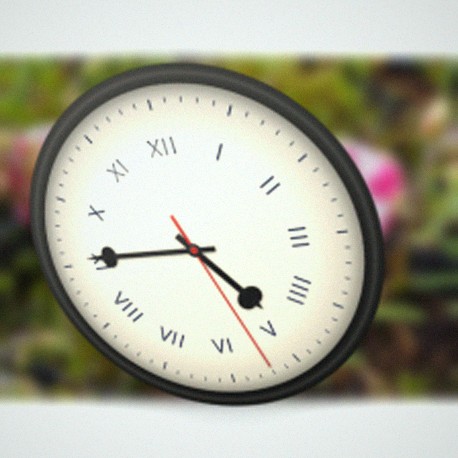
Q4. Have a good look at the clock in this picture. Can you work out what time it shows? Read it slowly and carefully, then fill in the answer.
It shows 4:45:27
